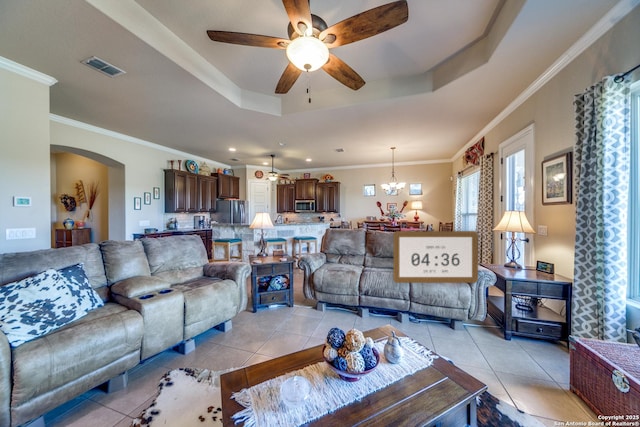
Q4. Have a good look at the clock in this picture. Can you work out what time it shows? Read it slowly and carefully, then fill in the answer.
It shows 4:36
